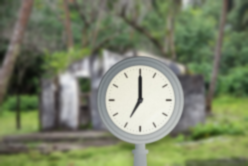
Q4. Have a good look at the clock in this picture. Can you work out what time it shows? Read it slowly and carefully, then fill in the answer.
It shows 7:00
